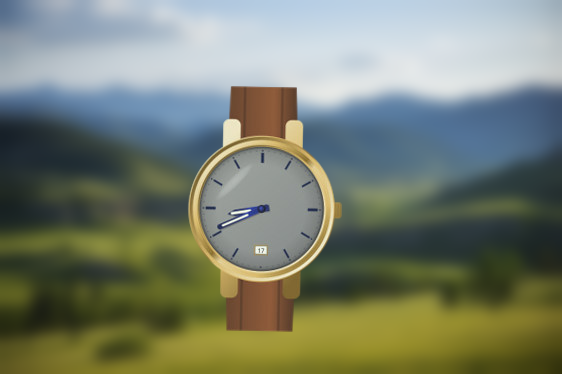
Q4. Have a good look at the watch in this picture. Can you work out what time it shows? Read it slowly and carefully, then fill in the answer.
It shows 8:41
